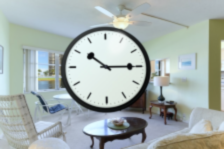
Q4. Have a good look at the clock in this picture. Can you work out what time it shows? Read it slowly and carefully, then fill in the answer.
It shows 10:15
